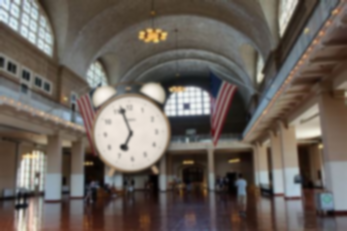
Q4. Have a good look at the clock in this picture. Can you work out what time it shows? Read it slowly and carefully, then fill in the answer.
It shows 6:57
